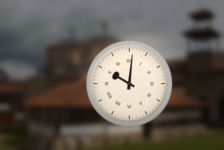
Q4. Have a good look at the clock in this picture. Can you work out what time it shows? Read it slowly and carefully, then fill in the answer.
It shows 10:01
